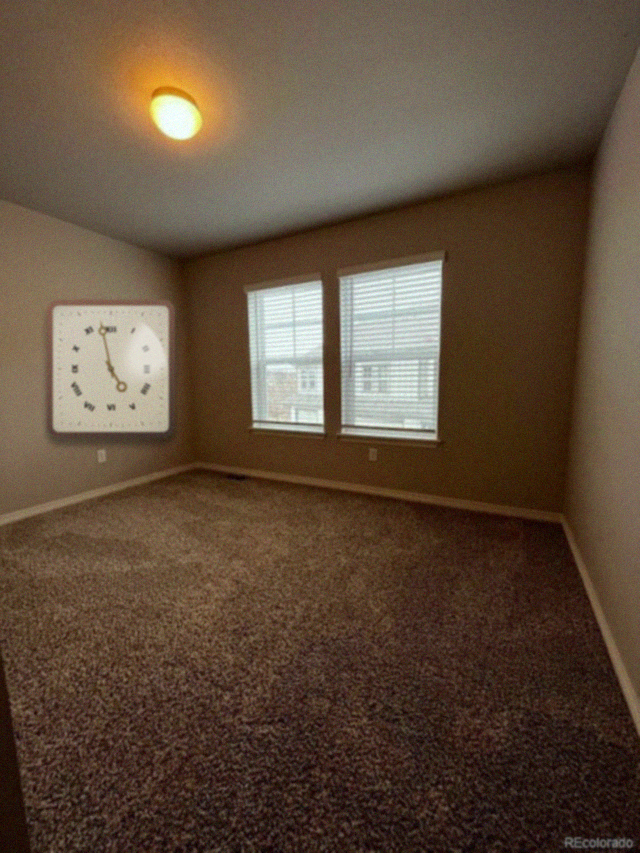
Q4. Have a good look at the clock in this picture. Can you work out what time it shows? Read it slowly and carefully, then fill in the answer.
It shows 4:58
